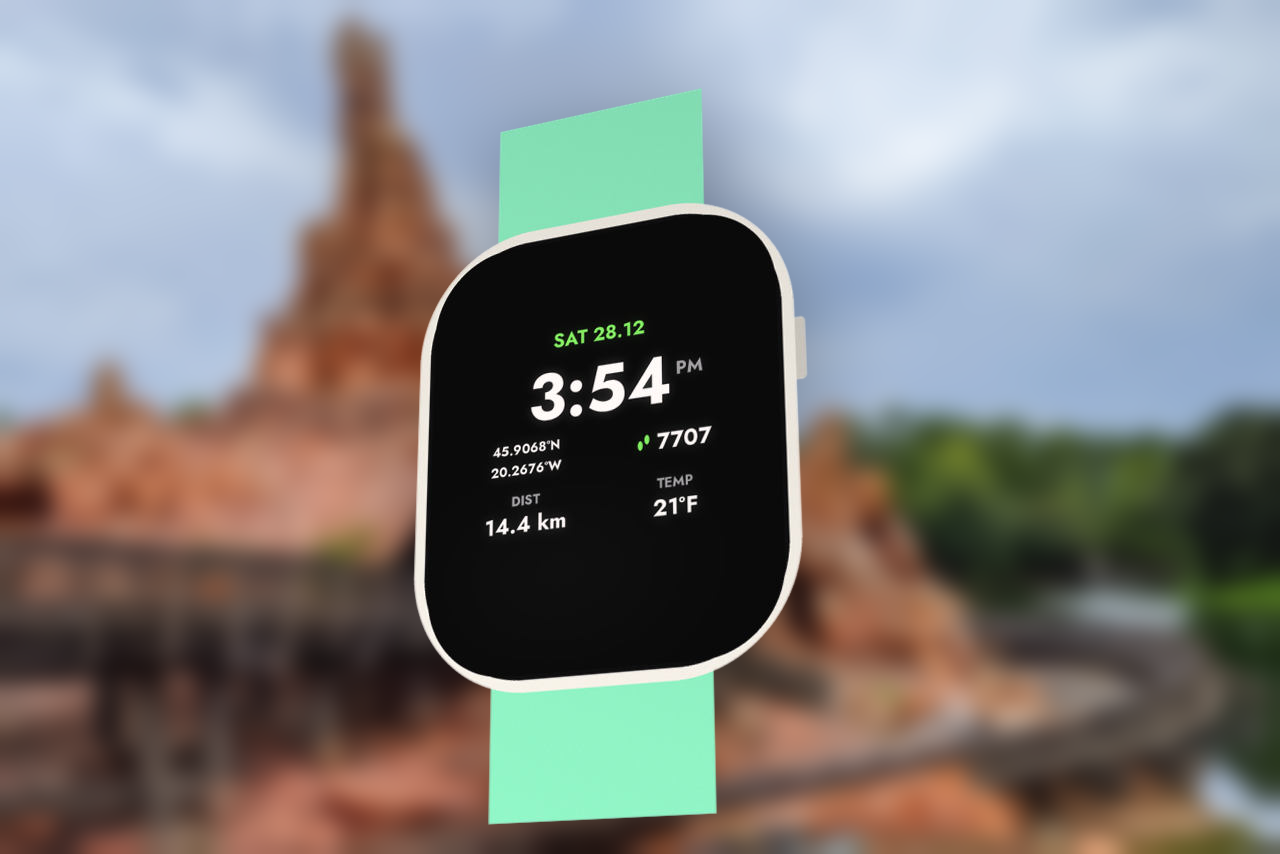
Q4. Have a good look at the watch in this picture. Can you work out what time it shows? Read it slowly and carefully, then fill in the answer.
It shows 3:54
